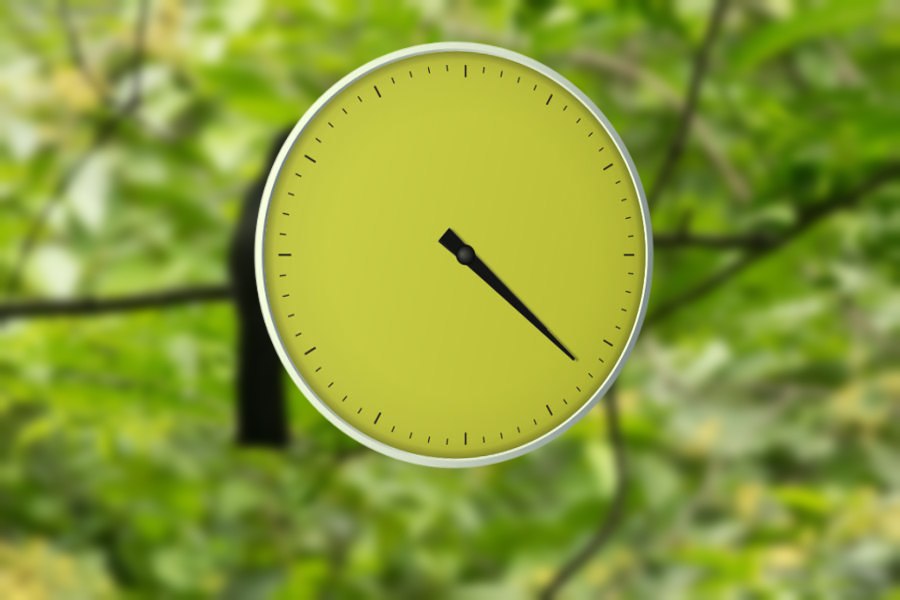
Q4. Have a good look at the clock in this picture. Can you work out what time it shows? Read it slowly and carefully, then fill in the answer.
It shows 4:22
